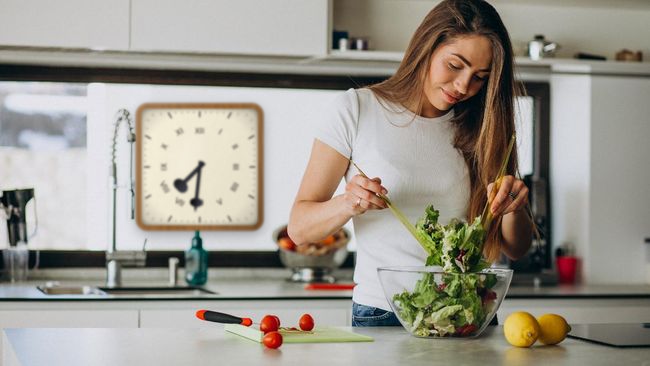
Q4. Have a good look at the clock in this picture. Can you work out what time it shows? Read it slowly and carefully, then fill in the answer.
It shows 7:31
